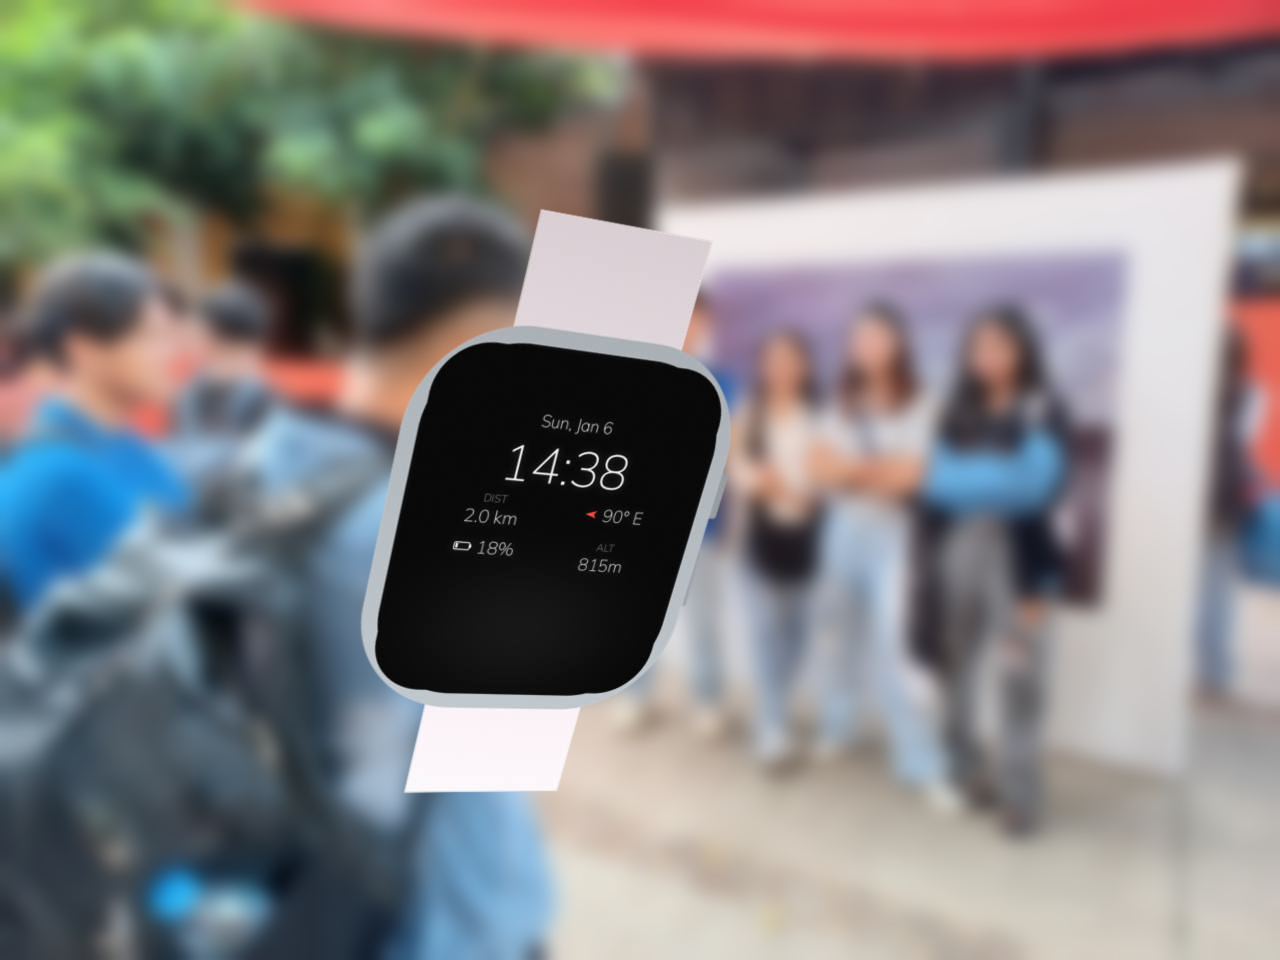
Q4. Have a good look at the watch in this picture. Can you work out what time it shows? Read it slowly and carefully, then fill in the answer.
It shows 14:38
